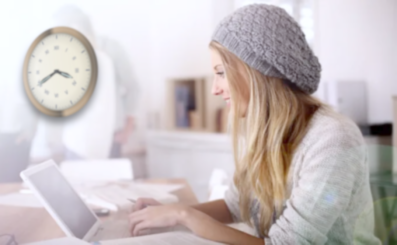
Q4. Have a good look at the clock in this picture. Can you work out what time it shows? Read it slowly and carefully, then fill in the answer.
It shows 3:40
